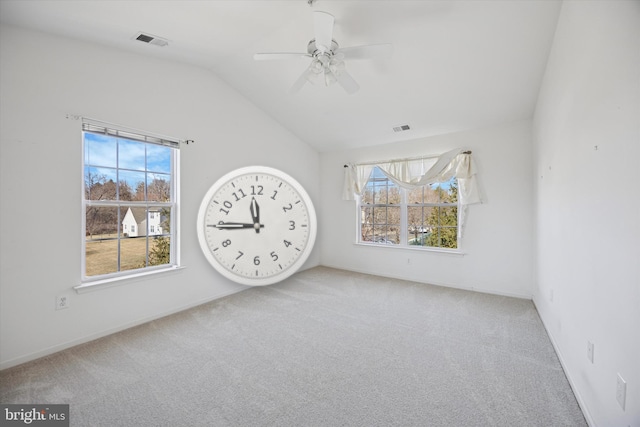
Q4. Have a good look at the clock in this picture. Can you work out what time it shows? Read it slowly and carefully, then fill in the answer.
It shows 11:45
